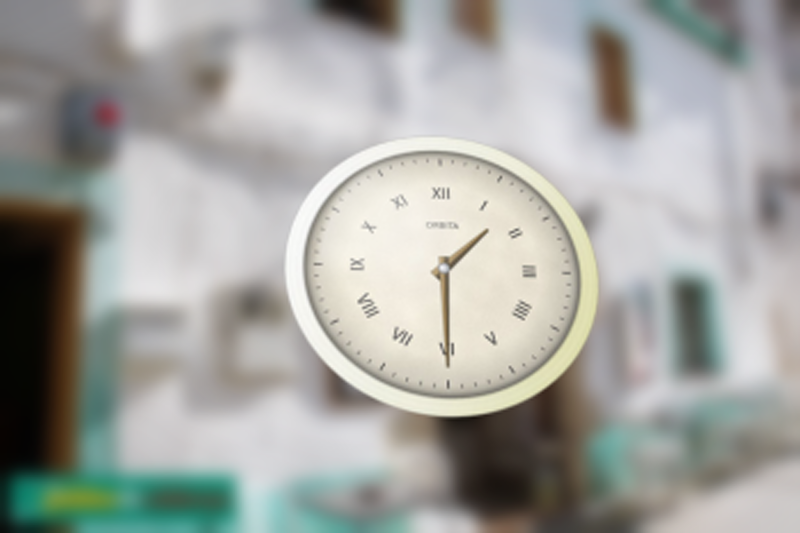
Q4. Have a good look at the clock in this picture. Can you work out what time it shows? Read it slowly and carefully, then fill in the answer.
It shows 1:30
